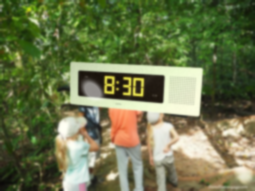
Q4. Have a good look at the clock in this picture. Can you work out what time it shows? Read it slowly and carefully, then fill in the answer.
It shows 8:30
